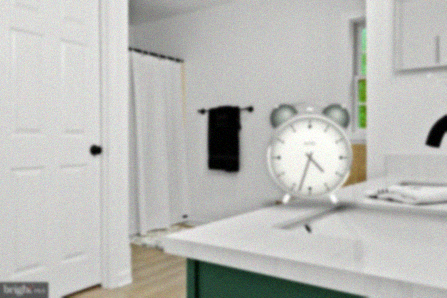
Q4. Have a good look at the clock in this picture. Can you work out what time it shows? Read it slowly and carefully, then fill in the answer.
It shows 4:33
